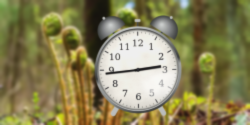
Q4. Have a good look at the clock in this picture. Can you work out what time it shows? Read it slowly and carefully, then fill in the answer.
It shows 2:44
